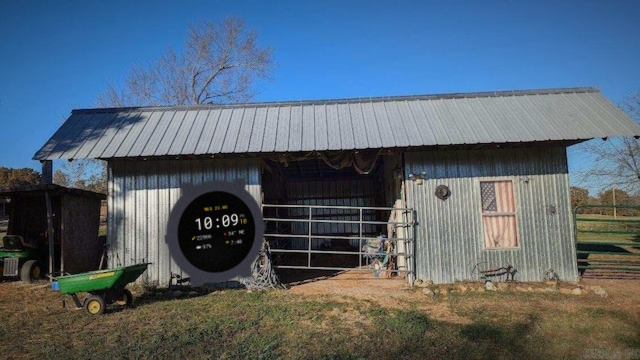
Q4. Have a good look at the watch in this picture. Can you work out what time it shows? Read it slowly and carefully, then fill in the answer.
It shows 10:09
